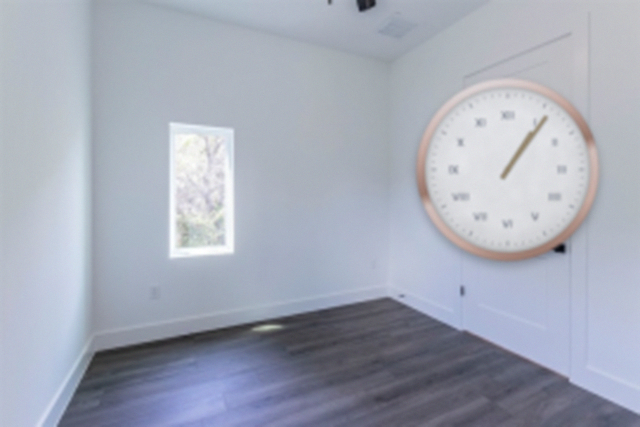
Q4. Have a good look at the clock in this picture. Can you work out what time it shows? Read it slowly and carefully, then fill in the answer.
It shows 1:06
